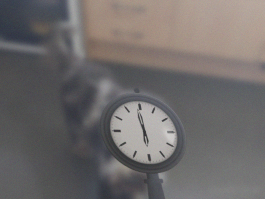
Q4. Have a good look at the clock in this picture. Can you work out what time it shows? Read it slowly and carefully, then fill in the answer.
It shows 5:59
